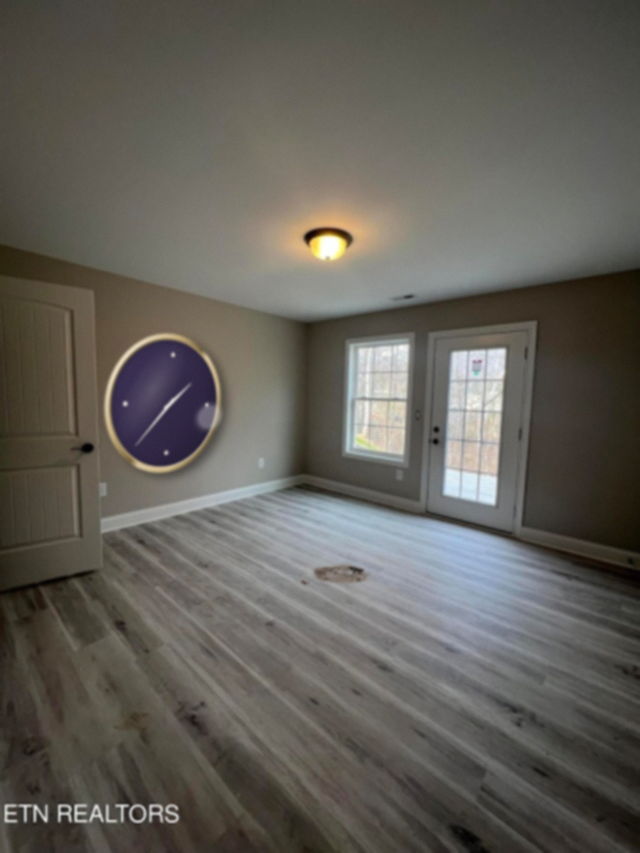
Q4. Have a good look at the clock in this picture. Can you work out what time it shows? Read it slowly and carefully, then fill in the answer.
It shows 1:37
